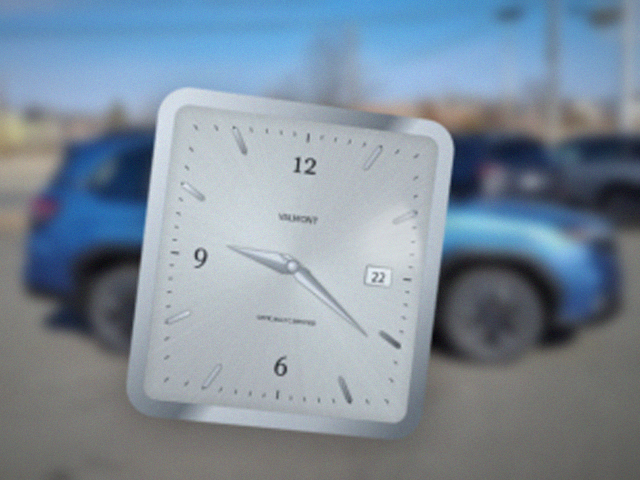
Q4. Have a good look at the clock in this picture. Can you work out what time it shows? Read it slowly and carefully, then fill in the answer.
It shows 9:21
